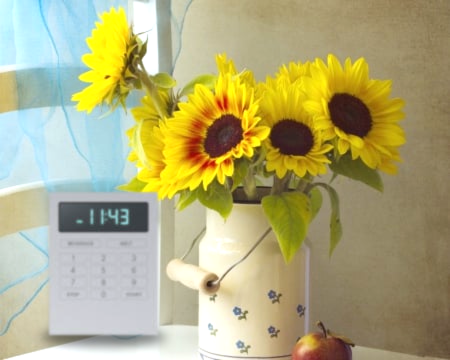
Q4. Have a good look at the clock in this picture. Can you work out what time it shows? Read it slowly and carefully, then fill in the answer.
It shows 11:43
